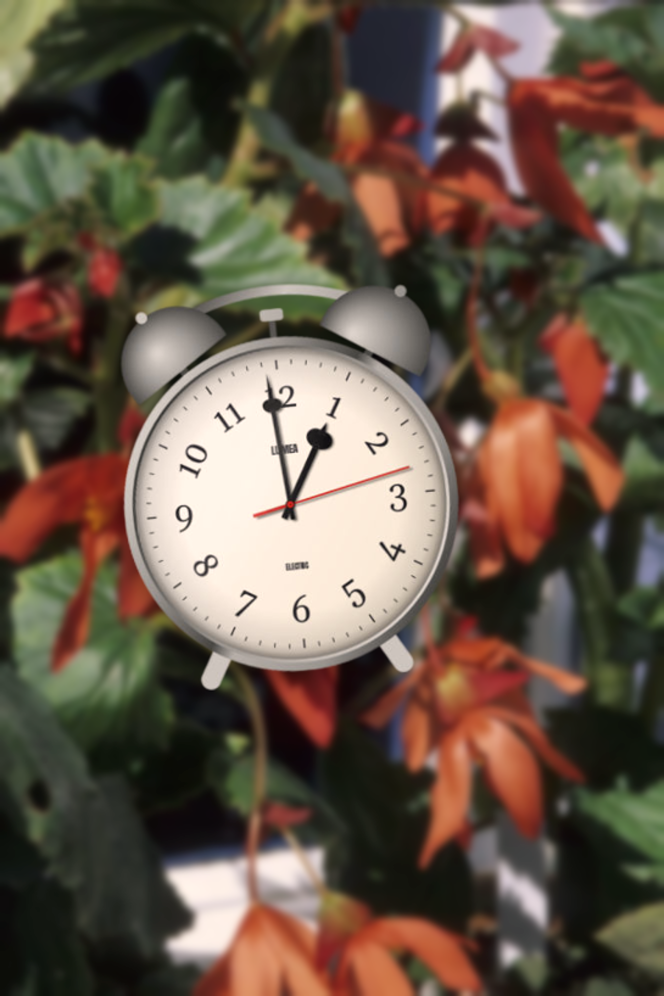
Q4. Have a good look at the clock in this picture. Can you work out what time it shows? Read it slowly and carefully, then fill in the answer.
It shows 12:59:13
